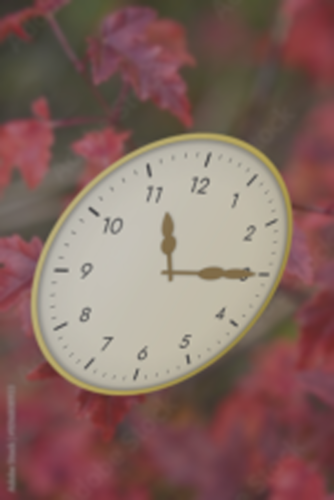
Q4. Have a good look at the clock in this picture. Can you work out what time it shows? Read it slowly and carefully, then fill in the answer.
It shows 11:15
